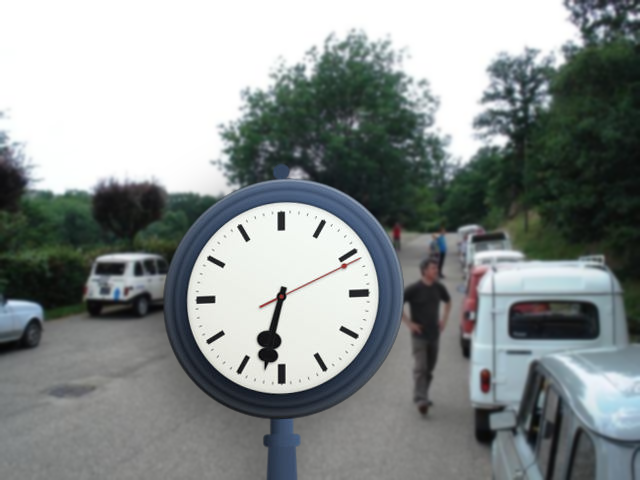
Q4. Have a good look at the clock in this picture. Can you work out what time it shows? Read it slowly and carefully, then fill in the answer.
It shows 6:32:11
